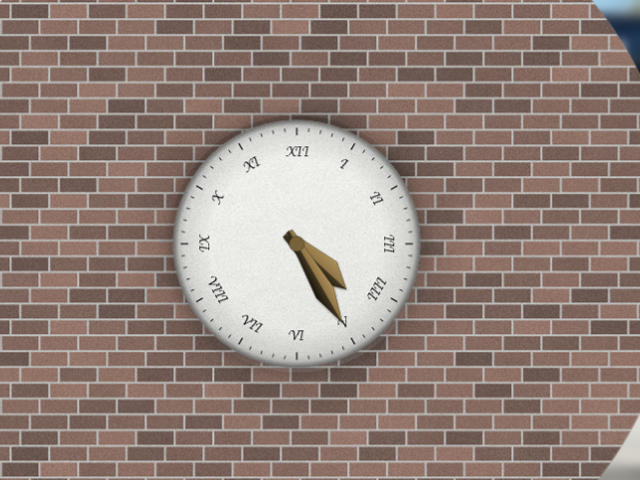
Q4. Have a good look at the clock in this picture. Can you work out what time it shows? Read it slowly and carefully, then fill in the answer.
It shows 4:25
